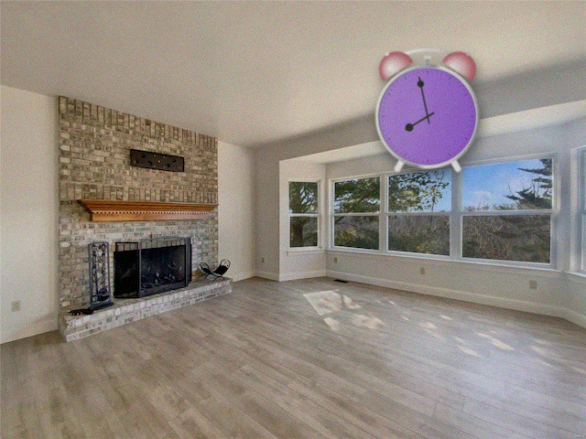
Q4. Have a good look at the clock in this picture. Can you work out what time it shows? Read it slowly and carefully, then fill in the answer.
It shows 7:58
